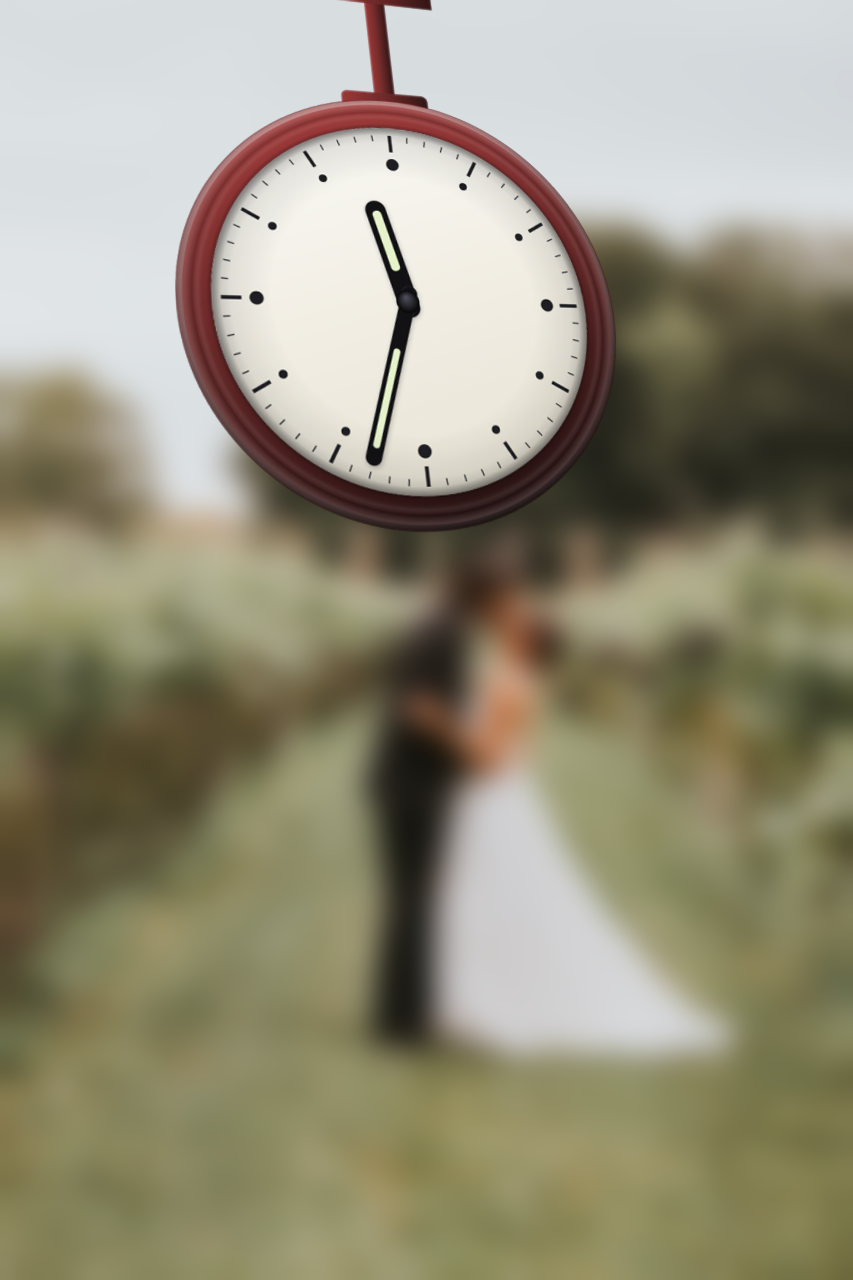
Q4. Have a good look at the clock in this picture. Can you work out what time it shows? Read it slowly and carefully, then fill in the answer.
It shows 11:33
